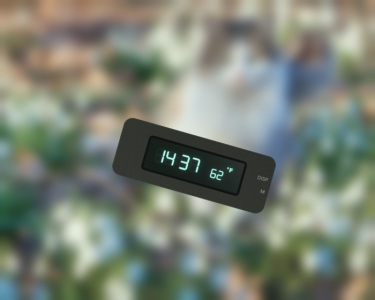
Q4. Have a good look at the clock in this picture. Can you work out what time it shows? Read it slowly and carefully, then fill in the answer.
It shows 14:37
